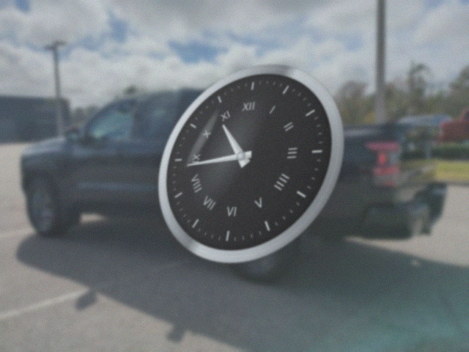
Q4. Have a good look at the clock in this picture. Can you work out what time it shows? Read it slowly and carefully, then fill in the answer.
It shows 10:44
